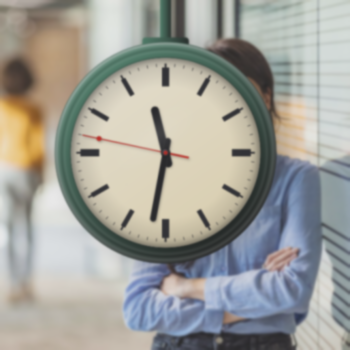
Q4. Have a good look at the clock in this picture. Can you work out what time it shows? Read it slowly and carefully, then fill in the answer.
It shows 11:31:47
